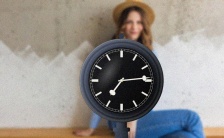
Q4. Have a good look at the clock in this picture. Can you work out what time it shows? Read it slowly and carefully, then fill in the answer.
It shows 7:14
